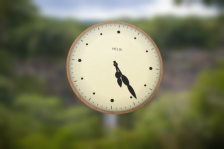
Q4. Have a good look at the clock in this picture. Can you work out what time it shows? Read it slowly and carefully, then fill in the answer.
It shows 5:24
